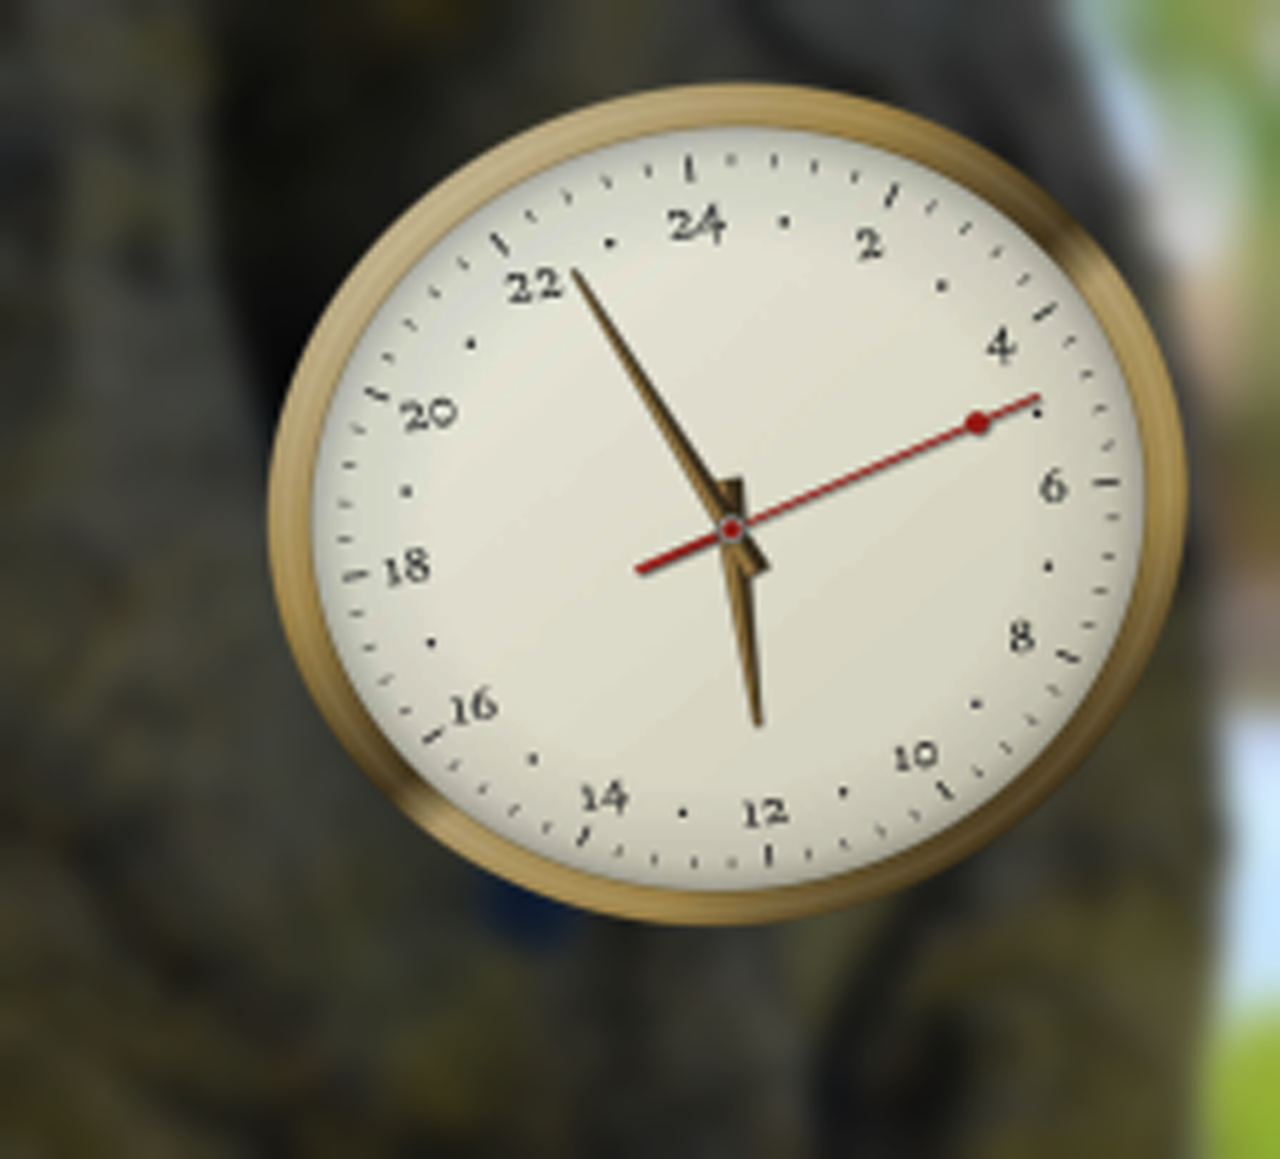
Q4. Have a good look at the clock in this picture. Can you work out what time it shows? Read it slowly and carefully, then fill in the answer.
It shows 11:56:12
